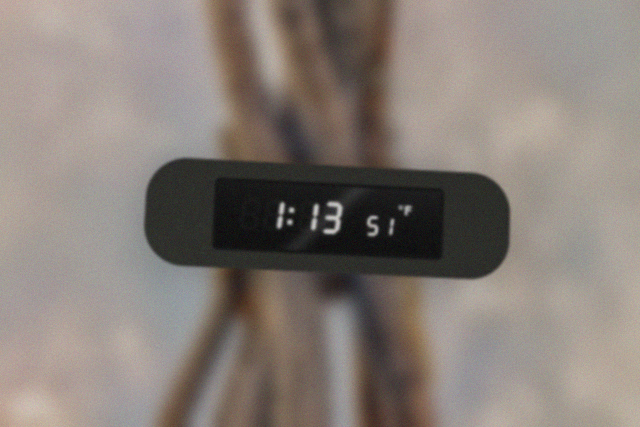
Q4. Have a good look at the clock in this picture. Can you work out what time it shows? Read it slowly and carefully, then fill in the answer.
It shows 1:13
